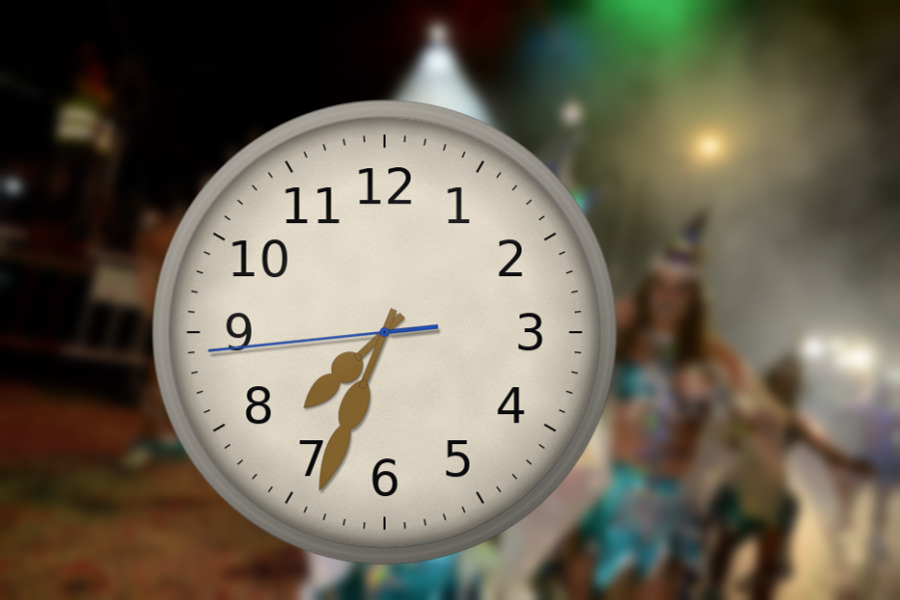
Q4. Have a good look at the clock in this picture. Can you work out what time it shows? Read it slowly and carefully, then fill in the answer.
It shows 7:33:44
